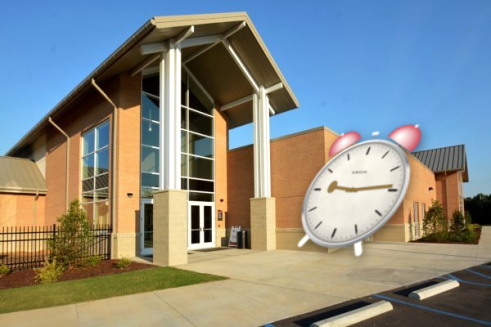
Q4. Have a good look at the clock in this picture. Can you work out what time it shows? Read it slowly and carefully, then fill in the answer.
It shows 9:14
